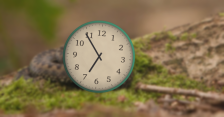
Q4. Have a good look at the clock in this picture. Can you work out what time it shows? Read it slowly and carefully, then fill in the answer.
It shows 6:54
